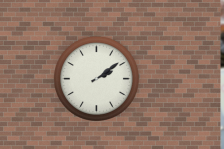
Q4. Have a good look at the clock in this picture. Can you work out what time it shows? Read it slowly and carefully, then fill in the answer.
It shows 2:09
